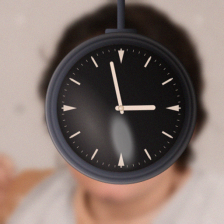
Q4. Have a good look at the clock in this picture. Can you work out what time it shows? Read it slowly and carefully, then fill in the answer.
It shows 2:58
